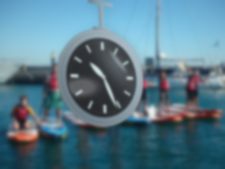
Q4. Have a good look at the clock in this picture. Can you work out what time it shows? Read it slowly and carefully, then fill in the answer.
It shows 10:26
